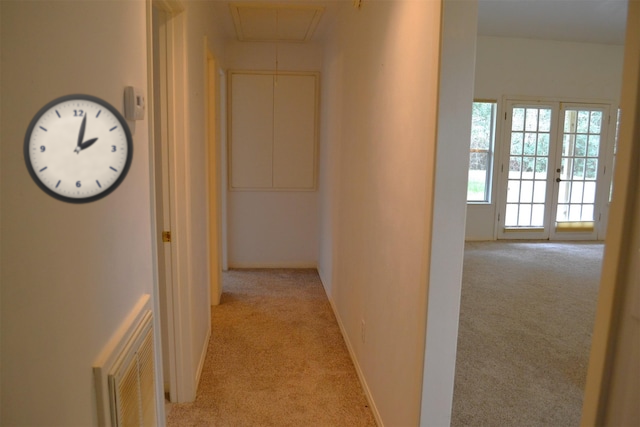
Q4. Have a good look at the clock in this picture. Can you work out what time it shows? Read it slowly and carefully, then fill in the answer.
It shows 2:02
